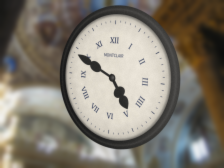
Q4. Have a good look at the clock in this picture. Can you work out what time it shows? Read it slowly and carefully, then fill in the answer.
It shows 4:49
